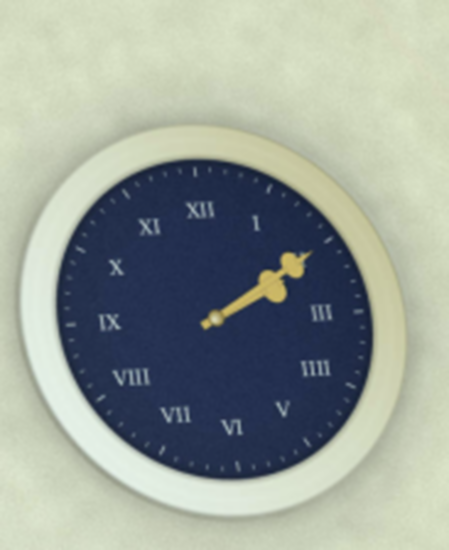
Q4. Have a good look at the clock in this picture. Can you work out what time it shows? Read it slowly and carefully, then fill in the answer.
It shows 2:10
